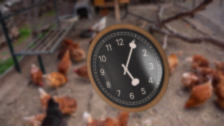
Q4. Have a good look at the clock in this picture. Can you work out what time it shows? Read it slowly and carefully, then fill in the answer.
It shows 5:05
